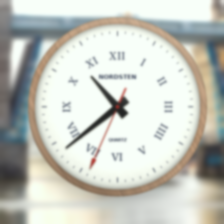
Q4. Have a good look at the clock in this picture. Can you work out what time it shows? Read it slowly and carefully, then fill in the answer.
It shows 10:38:34
